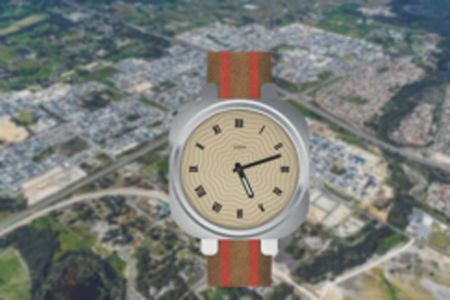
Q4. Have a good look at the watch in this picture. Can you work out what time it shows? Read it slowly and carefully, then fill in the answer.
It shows 5:12
